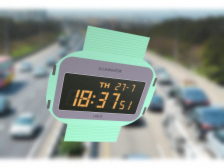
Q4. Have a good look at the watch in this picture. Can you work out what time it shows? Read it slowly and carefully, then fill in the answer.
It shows 18:37:51
